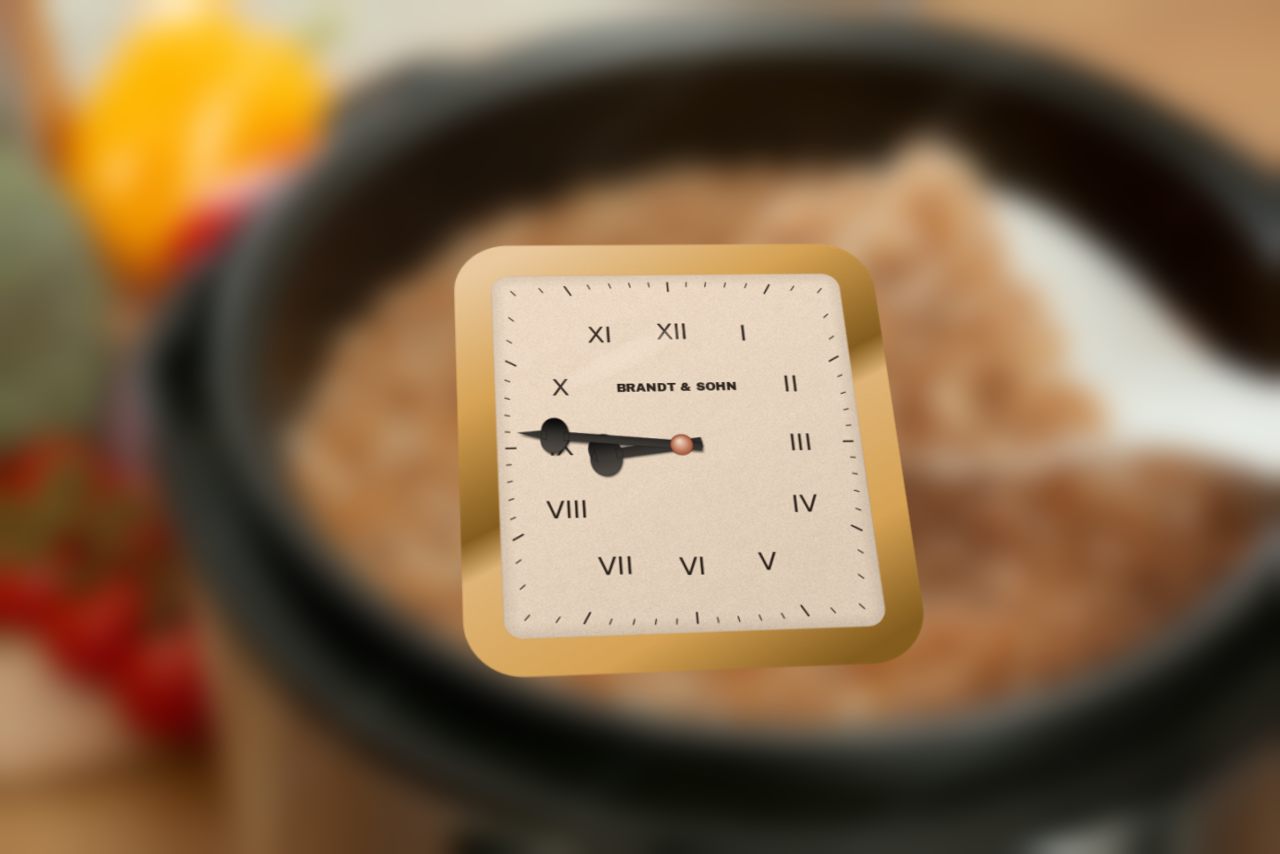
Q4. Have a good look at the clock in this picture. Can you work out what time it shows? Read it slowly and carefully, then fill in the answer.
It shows 8:46
